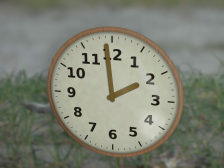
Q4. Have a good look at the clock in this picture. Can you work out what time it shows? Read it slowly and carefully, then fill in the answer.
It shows 1:59
